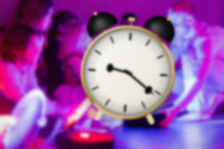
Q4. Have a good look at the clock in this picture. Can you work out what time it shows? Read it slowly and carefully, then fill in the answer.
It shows 9:21
